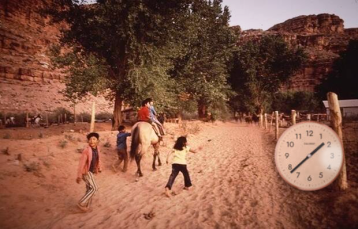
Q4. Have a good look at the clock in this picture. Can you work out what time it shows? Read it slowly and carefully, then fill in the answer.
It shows 1:38
